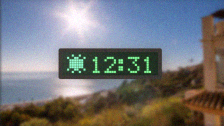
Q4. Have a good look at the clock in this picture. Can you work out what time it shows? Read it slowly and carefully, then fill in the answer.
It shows 12:31
